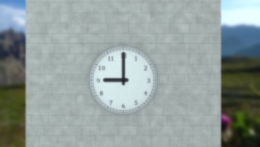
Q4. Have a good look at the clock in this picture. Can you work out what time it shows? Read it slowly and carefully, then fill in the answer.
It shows 9:00
